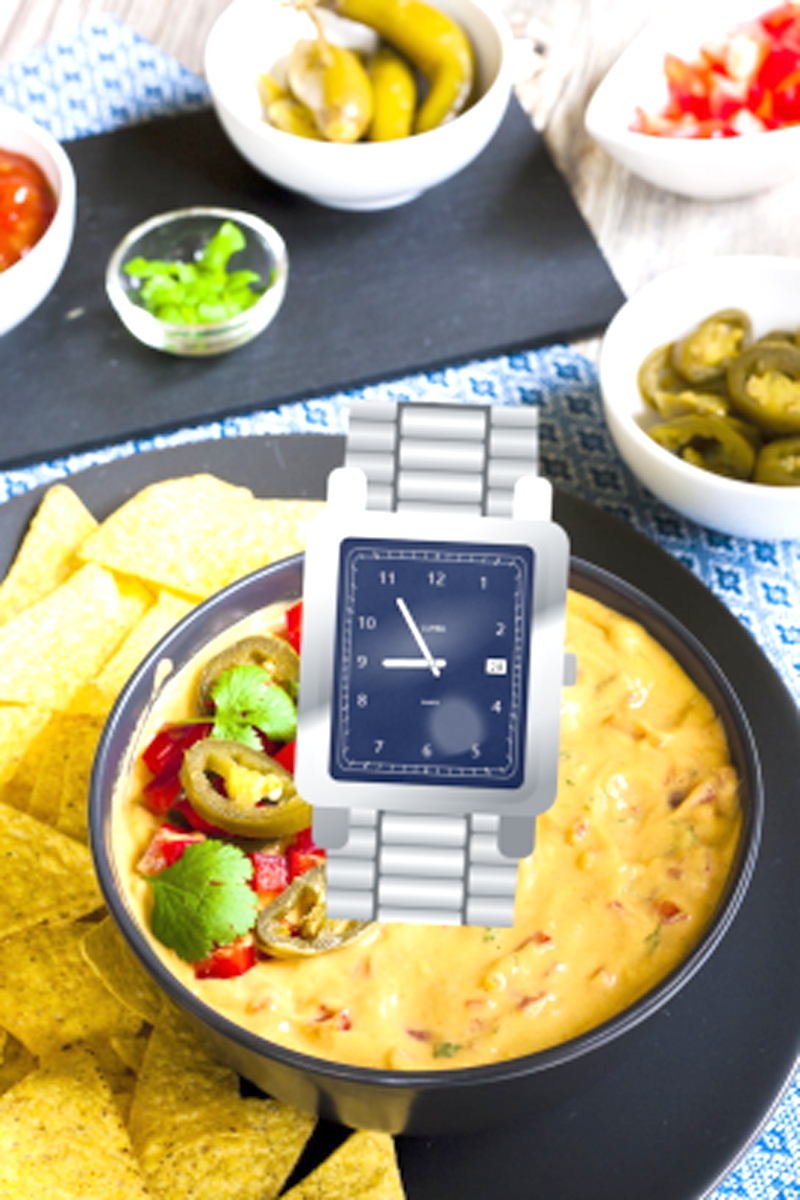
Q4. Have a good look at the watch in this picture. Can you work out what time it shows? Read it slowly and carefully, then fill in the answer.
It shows 8:55
